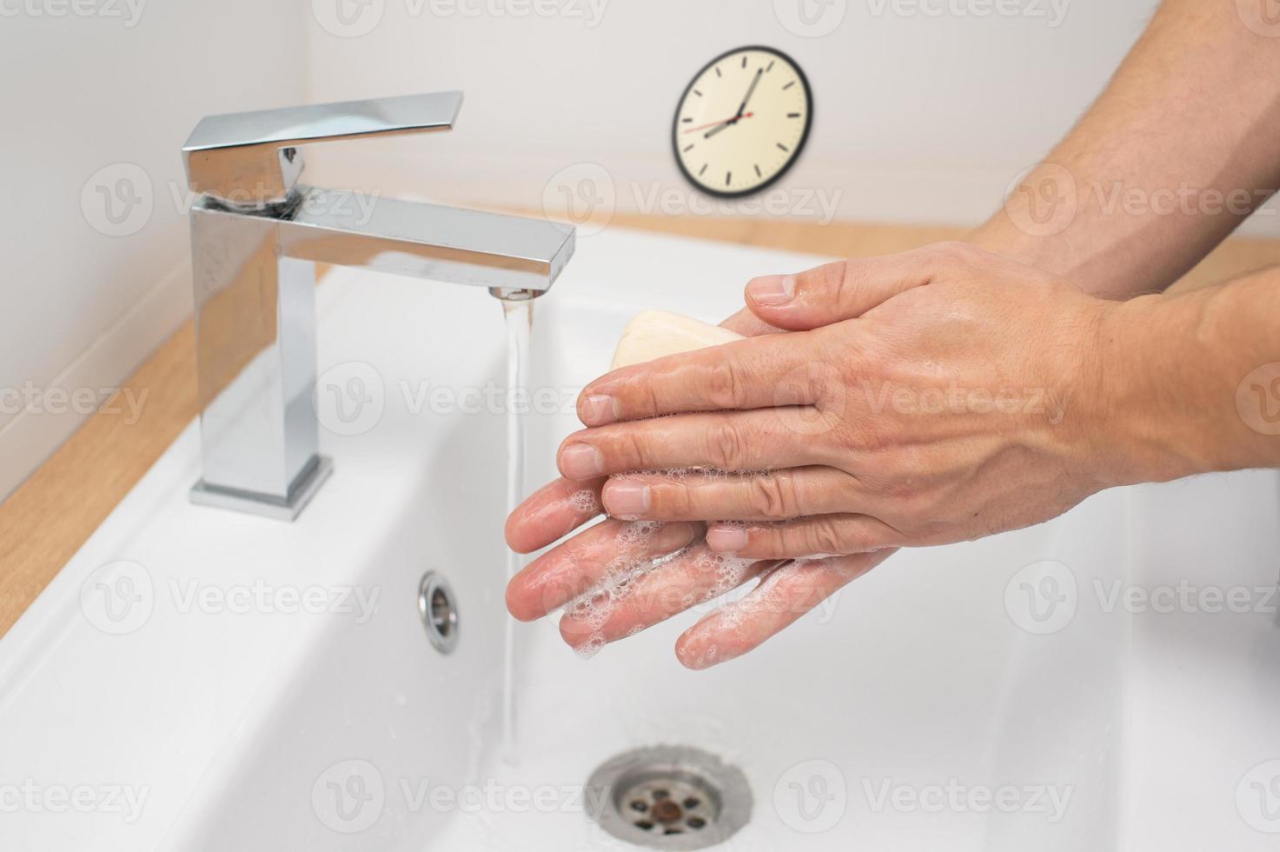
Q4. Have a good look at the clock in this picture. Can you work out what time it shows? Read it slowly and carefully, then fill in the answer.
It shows 8:03:43
